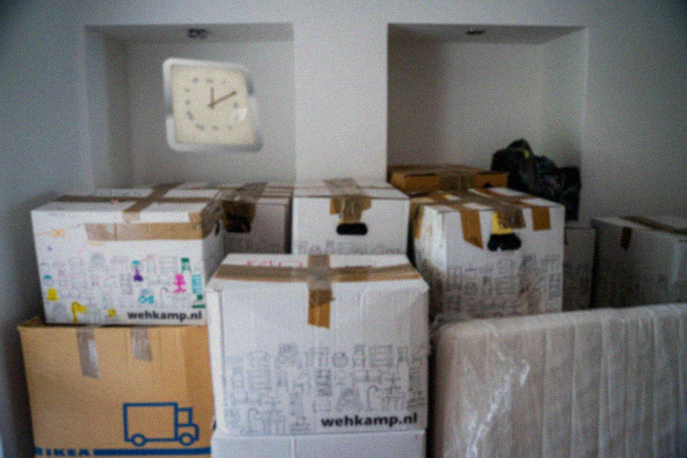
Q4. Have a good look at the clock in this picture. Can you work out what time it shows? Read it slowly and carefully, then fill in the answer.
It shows 12:10
